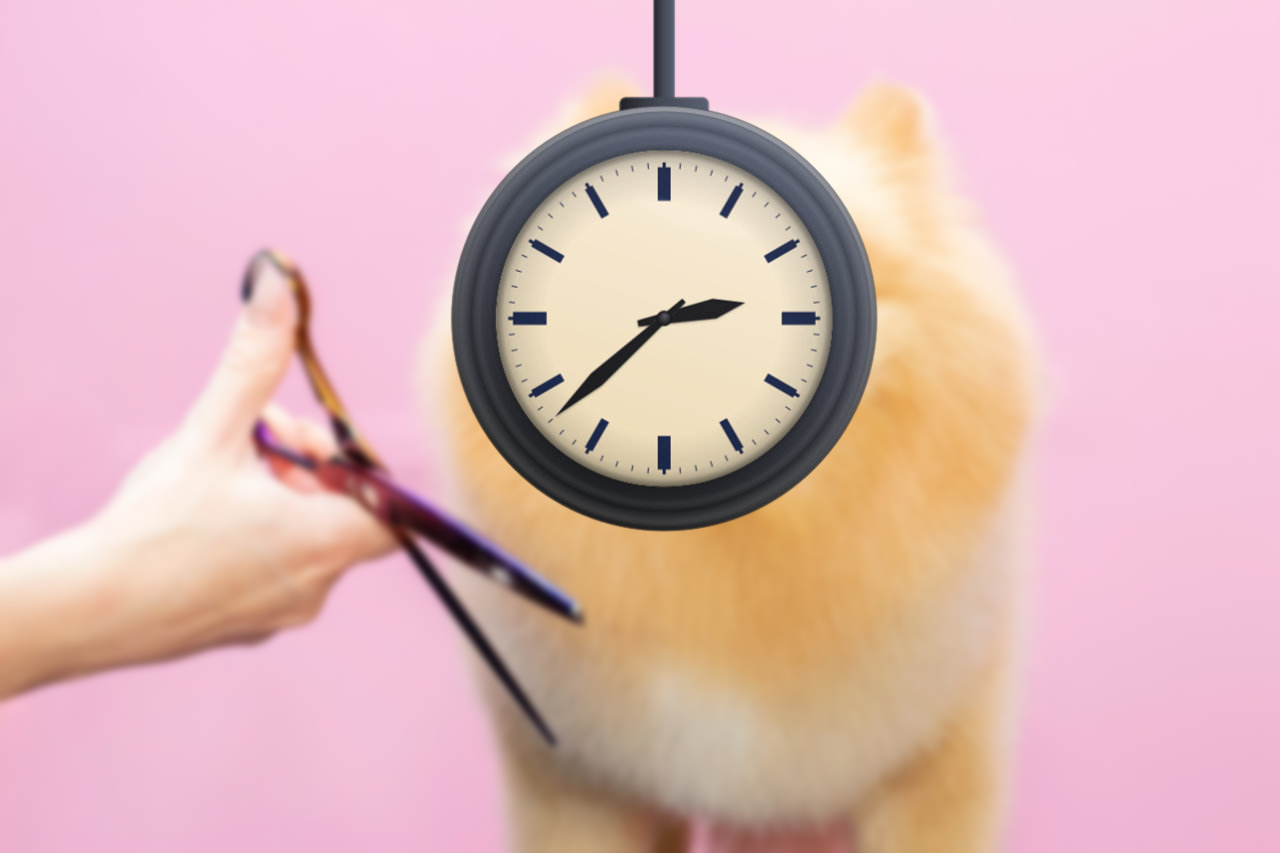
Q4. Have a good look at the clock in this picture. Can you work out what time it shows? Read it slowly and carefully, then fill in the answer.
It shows 2:38
